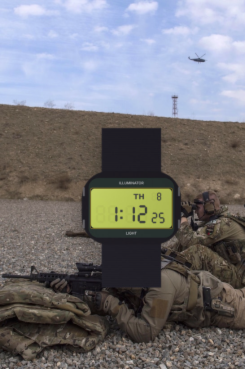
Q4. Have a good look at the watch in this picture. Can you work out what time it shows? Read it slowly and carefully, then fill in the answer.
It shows 1:12:25
